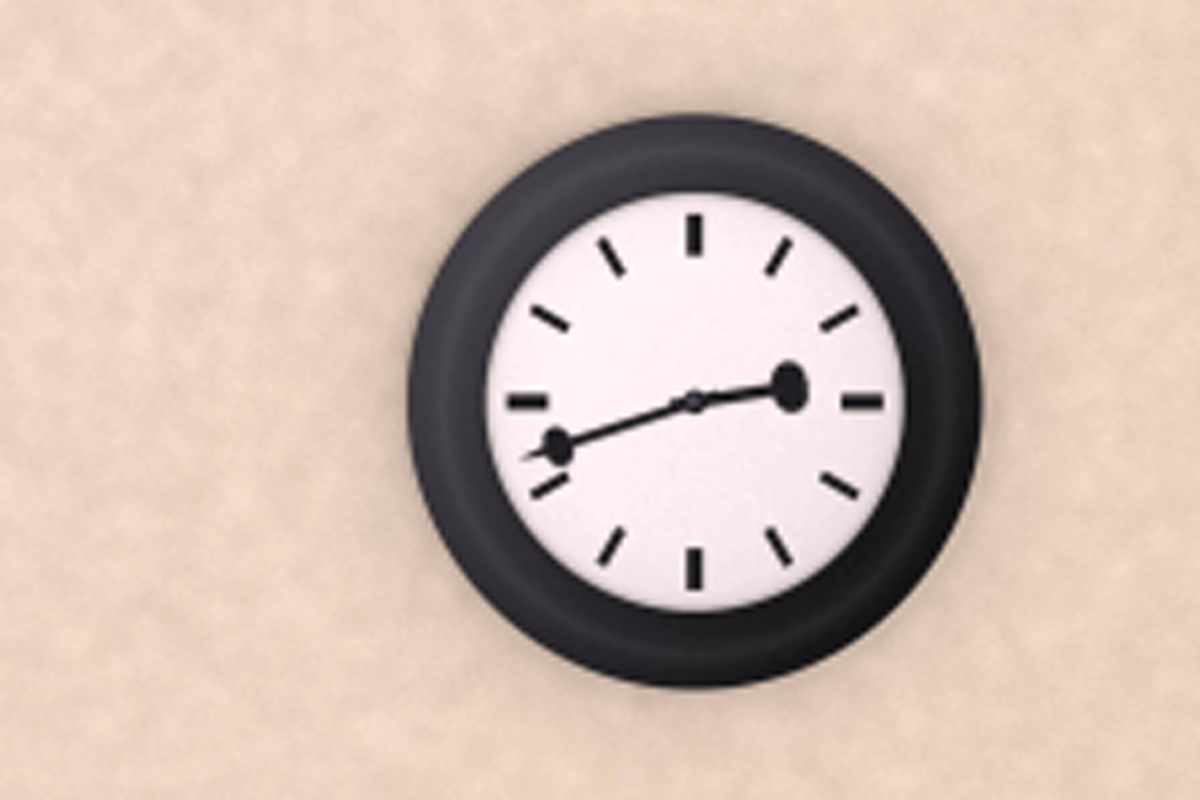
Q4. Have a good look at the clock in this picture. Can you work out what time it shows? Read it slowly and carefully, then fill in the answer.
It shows 2:42
